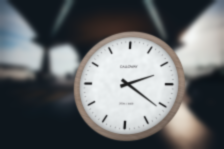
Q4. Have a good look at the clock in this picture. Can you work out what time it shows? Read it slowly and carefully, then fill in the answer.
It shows 2:21
